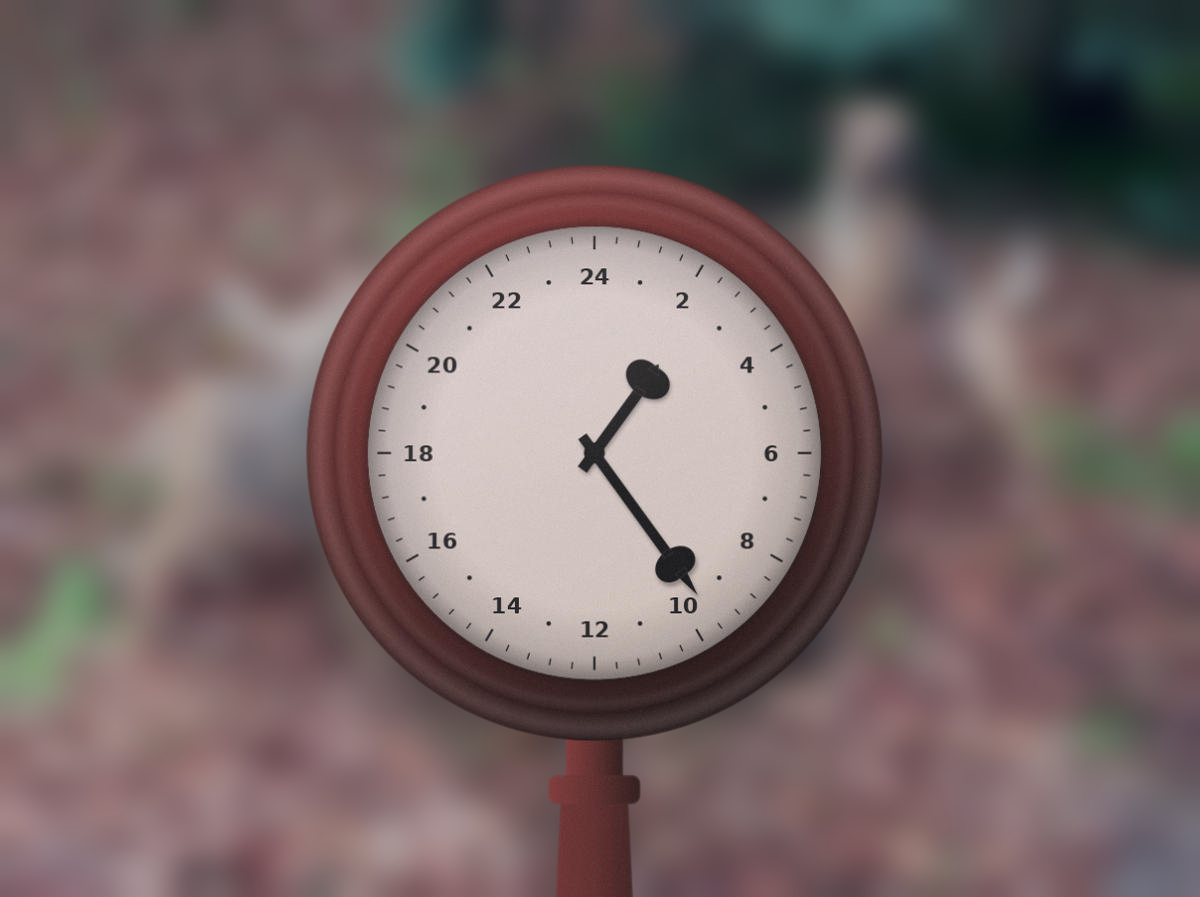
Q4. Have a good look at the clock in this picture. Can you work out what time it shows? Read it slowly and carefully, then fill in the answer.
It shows 2:24
